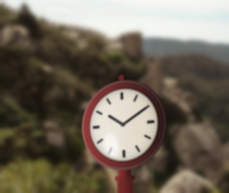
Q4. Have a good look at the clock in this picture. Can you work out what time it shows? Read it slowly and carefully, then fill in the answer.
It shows 10:10
